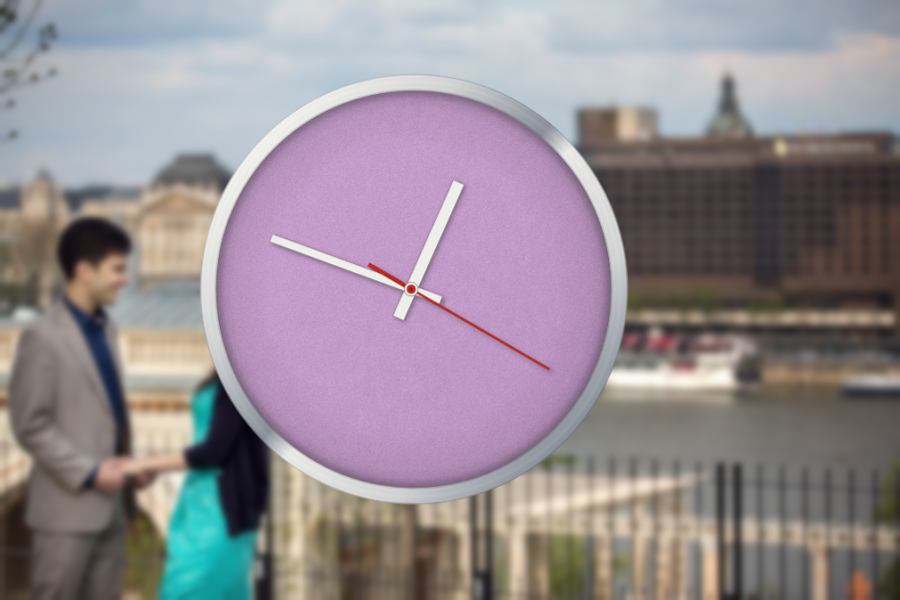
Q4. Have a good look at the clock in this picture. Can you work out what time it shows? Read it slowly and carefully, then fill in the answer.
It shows 12:48:20
